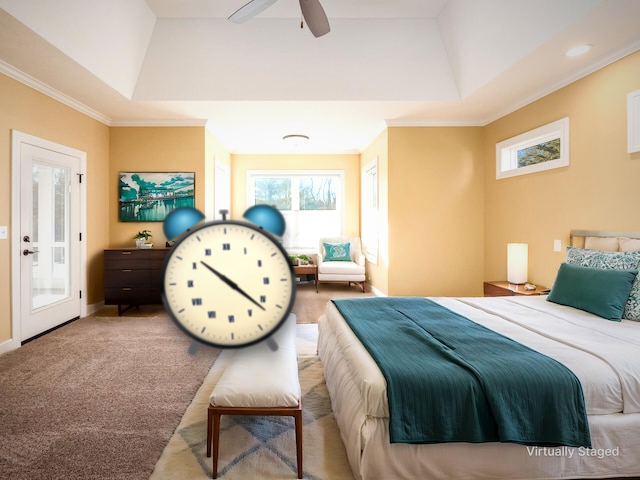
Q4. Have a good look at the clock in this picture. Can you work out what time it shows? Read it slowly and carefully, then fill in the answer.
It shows 10:22
